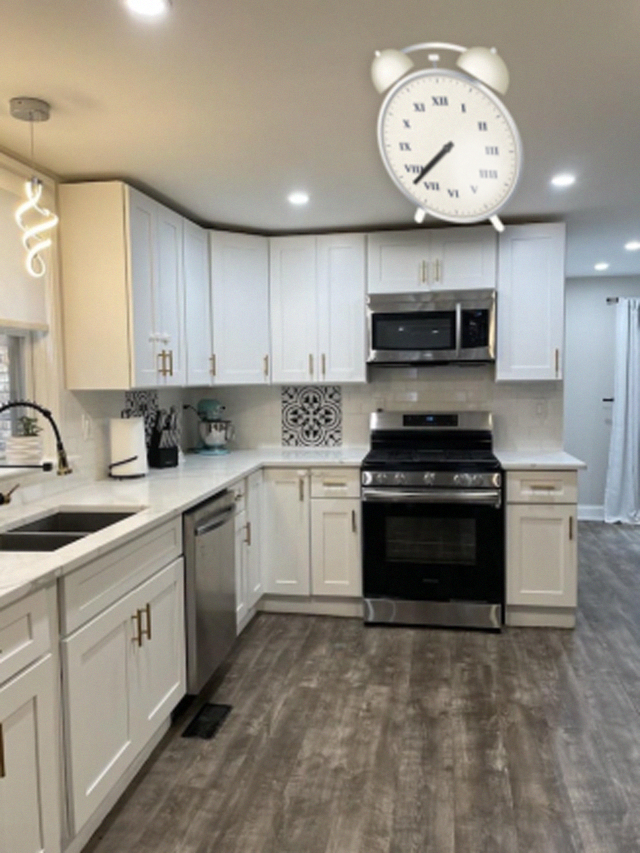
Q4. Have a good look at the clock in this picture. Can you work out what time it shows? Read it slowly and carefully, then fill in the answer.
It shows 7:38
